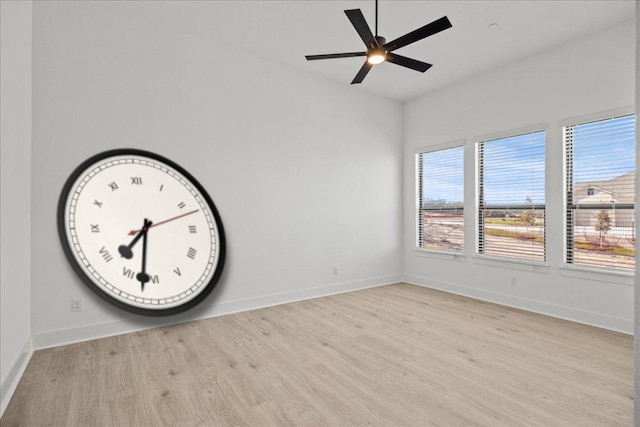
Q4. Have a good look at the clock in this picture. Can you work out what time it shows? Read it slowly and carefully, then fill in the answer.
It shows 7:32:12
